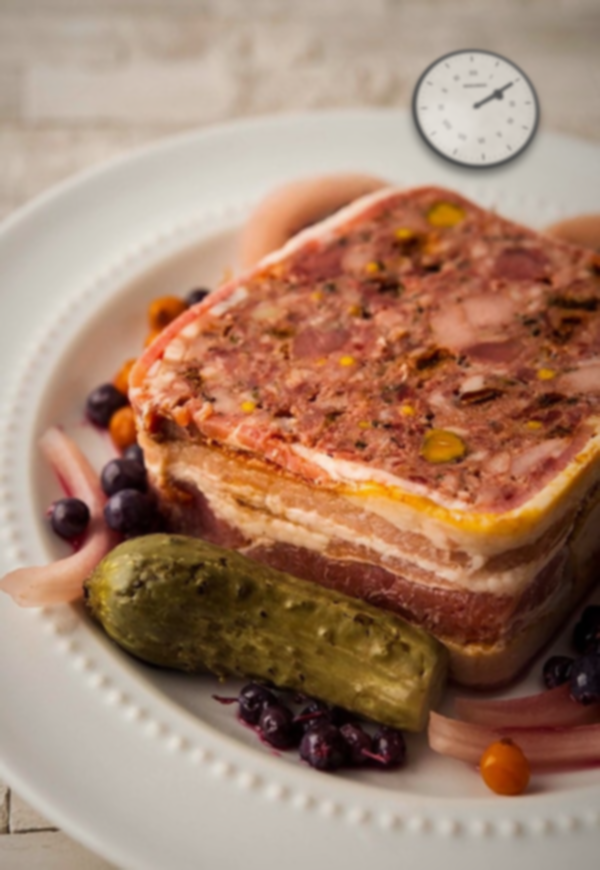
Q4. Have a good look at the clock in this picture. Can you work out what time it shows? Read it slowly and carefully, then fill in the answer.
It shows 2:10
